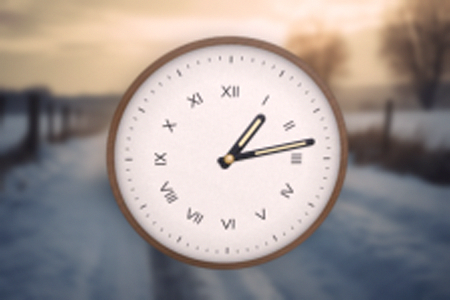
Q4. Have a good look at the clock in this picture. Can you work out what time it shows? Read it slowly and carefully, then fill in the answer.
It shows 1:13
